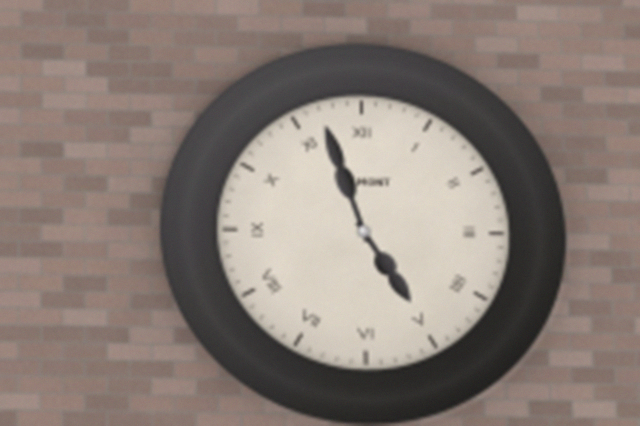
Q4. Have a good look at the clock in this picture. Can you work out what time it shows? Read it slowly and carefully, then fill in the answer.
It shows 4:57
